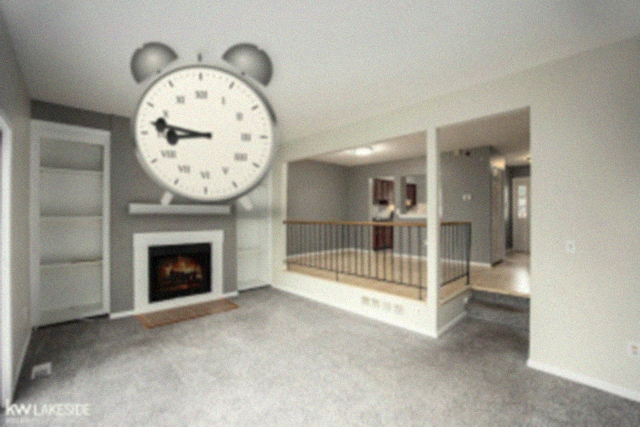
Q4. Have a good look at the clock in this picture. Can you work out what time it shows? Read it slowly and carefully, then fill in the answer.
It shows 8:47
